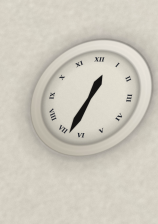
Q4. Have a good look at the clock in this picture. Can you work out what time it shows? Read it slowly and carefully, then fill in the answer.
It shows 12:33
